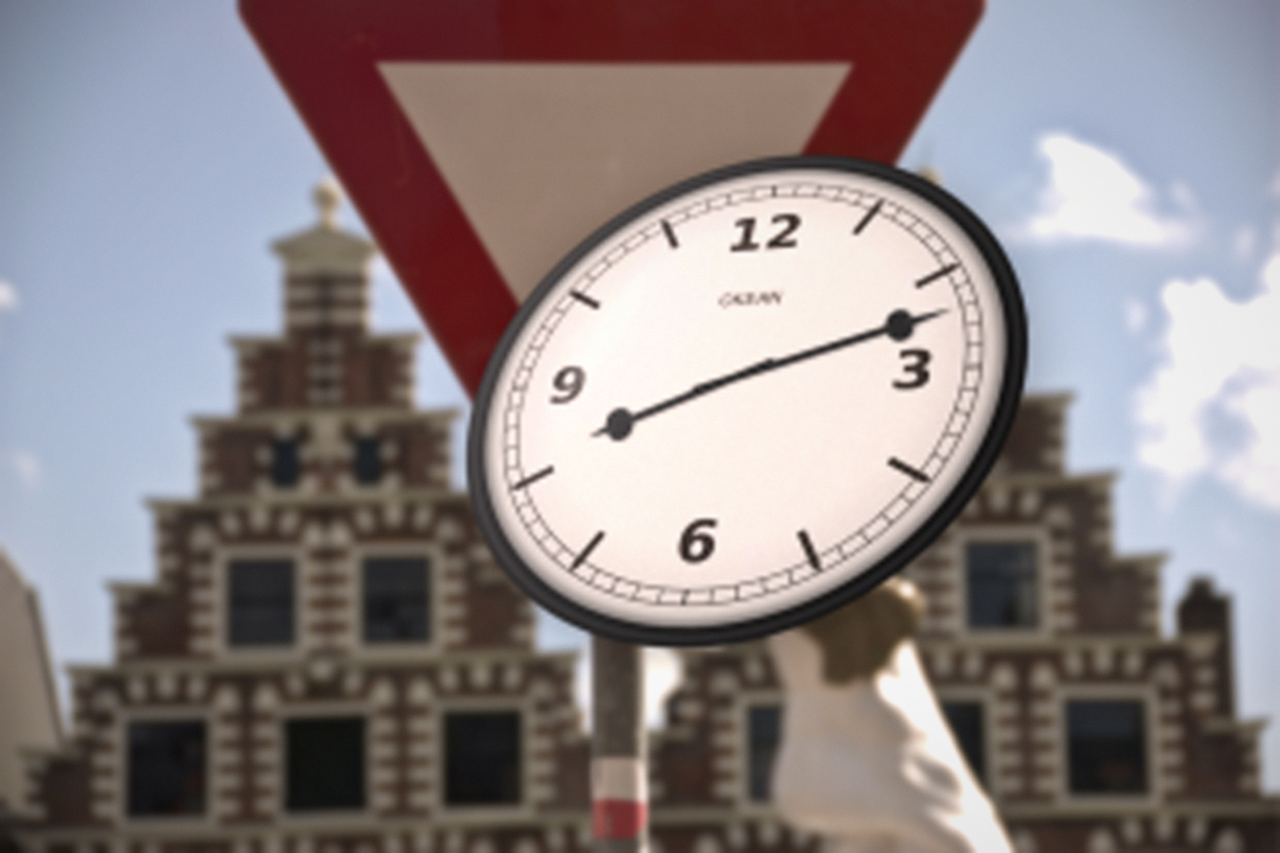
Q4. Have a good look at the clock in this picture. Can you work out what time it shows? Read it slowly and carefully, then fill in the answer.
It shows 8:12
